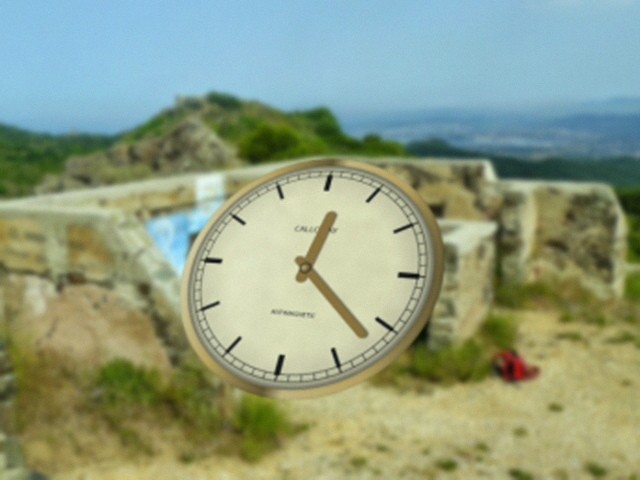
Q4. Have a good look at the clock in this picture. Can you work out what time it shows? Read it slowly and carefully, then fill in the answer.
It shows 12:22
